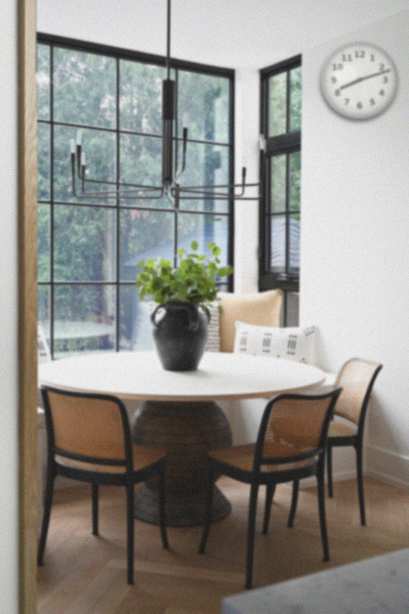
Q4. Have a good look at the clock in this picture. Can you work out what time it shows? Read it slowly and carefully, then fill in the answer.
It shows 8:12
